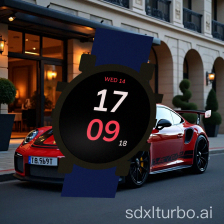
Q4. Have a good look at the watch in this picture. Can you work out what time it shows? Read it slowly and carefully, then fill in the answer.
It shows 17:09:18
